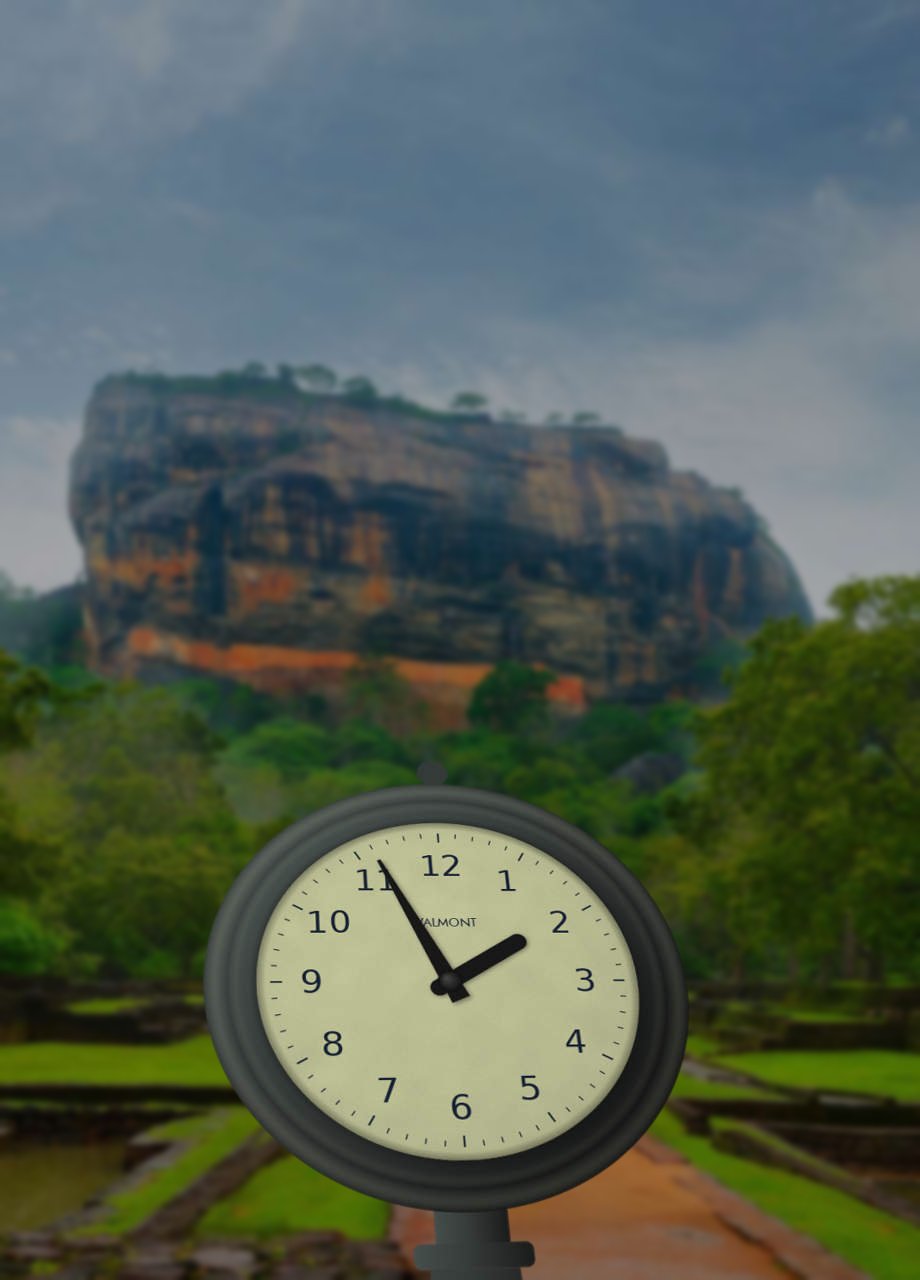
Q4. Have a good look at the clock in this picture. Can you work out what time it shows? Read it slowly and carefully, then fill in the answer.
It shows 1:56
